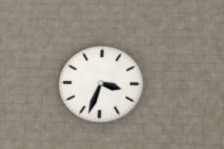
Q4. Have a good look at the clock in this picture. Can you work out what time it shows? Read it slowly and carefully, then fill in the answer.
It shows 3:33
